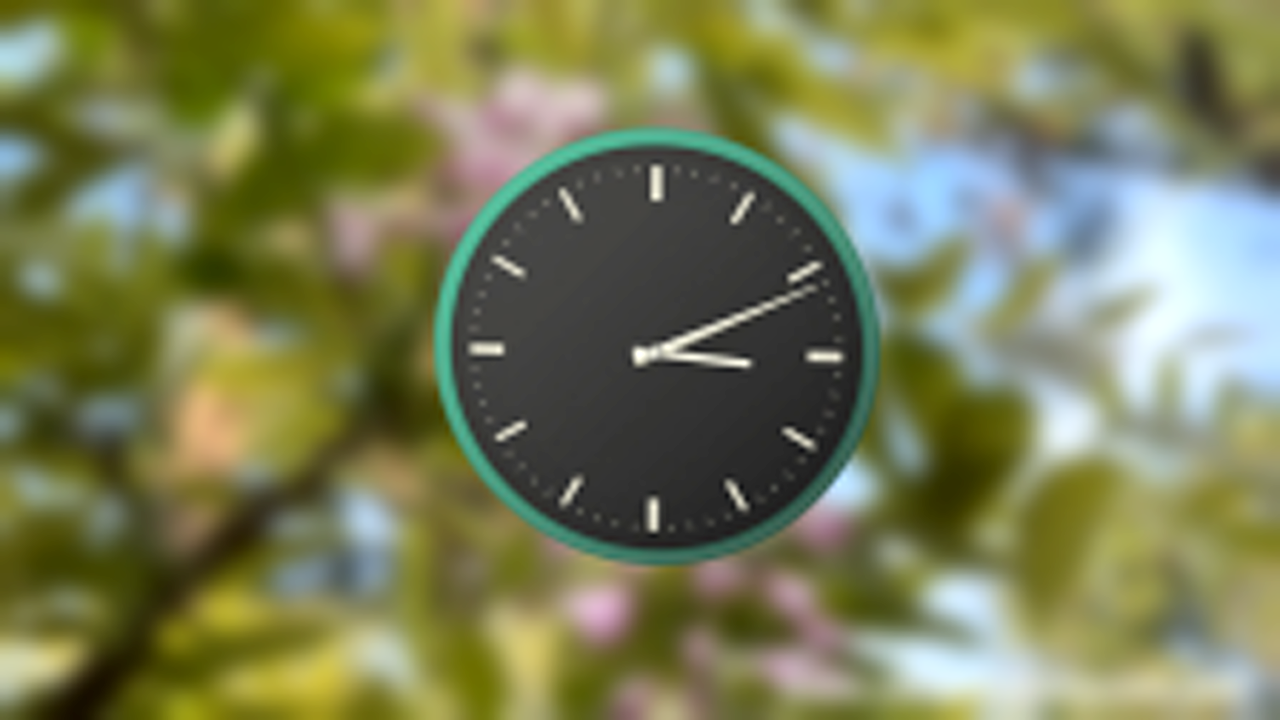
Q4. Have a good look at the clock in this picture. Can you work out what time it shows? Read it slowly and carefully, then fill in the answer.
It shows 3:11
